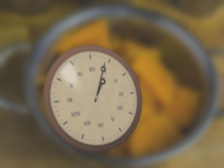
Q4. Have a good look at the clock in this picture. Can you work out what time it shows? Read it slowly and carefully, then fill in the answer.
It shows 1:04
